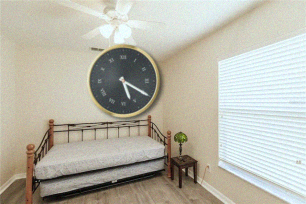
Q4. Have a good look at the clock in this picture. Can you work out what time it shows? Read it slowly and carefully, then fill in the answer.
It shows 5:20
